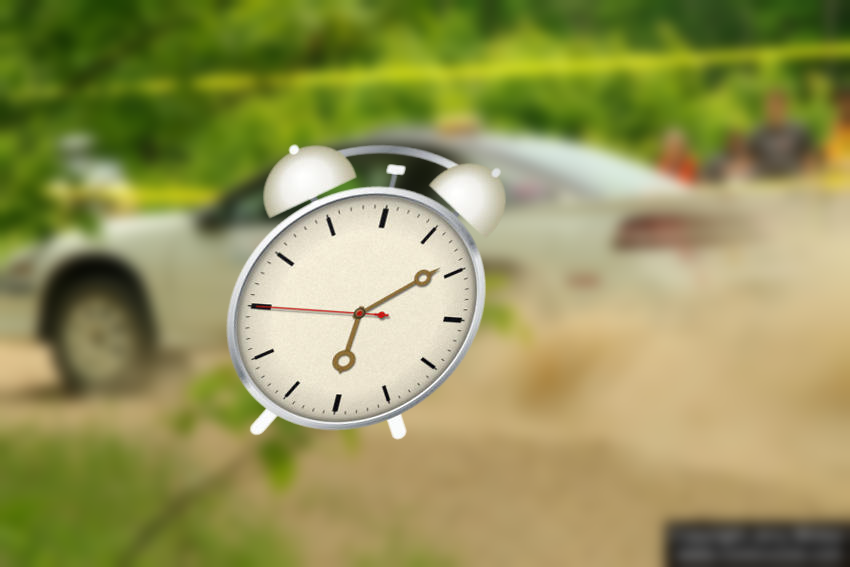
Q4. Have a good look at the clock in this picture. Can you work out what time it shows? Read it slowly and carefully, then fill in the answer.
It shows 6:08:45
